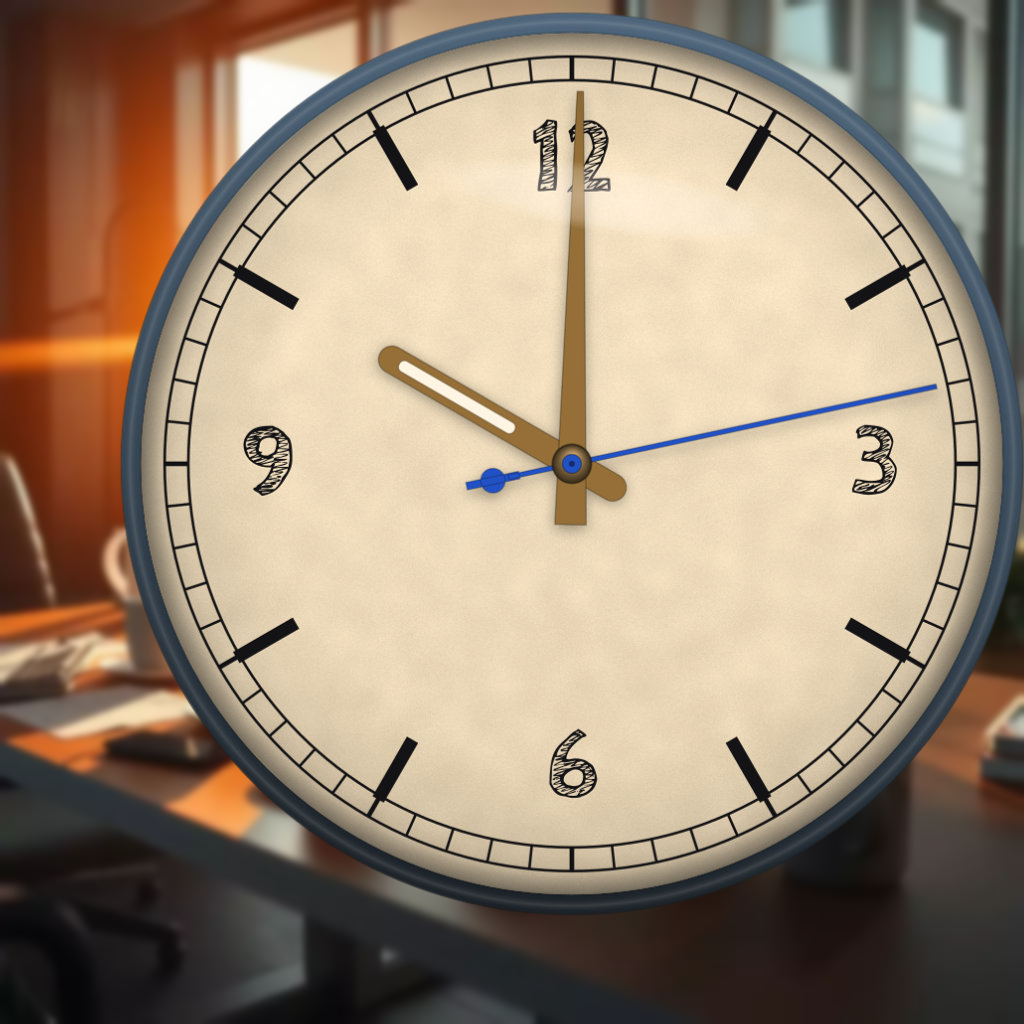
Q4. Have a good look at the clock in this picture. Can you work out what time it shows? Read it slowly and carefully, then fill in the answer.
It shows 10:00:13
